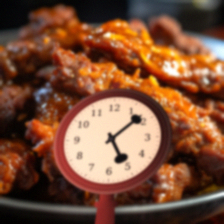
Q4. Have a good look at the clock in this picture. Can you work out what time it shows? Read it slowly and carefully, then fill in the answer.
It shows 5:08
